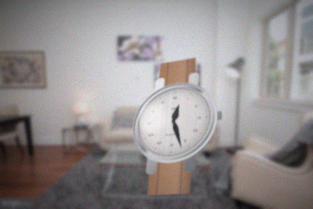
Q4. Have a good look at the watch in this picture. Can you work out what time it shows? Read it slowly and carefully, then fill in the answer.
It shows 12:27
